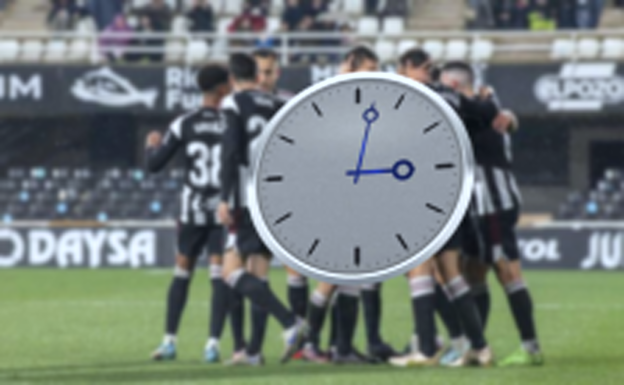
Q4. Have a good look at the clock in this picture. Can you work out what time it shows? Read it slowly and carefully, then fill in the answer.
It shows 3:02
